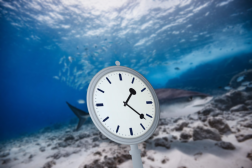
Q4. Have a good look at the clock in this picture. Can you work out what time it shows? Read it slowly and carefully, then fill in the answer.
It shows 1:22
